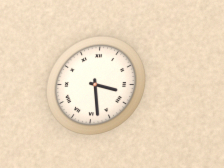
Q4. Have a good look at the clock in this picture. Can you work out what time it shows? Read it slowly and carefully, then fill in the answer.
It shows 3:28
